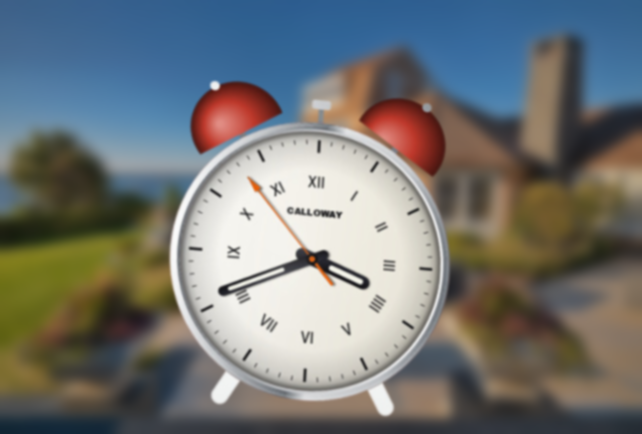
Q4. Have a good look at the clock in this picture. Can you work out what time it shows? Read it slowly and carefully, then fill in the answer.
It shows 3:40:53
